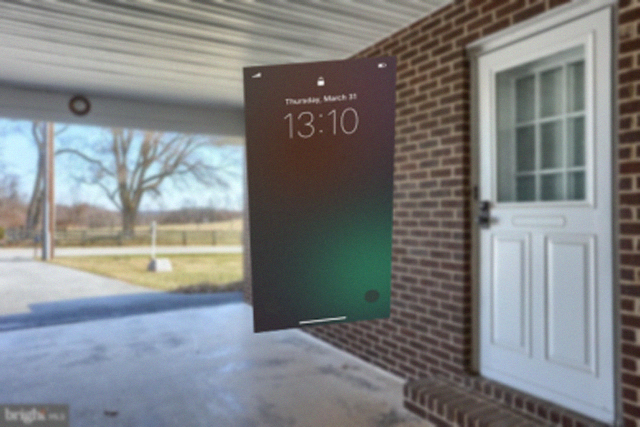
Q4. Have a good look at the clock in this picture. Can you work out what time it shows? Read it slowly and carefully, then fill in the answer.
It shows 13:10
